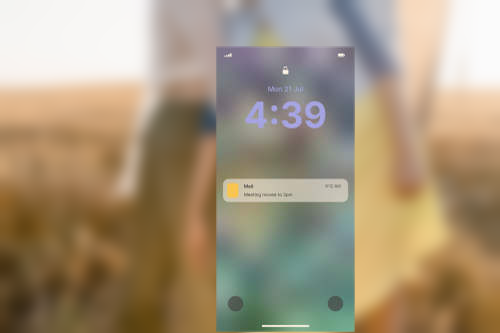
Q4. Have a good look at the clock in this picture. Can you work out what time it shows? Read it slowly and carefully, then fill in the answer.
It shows 4:39
